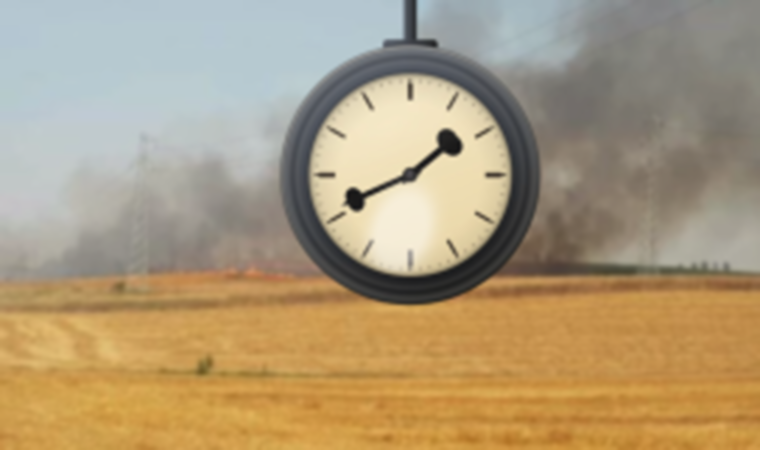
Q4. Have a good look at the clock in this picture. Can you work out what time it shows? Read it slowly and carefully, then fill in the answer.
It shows 1:41
